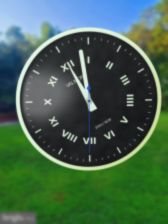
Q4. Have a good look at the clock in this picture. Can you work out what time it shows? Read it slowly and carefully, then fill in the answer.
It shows 12:03:35
